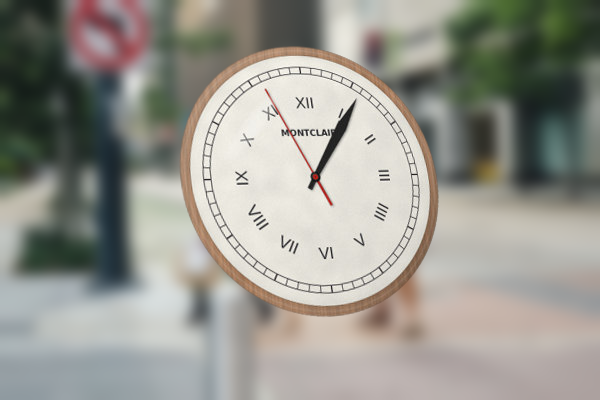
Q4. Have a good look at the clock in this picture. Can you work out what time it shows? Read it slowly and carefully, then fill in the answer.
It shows 1:05:56
